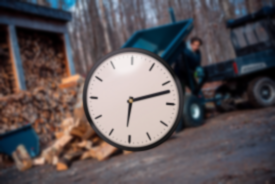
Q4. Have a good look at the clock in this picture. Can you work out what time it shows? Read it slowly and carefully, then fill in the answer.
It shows 6:12
